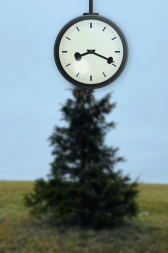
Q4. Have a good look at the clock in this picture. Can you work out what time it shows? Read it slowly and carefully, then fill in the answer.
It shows 8:19
